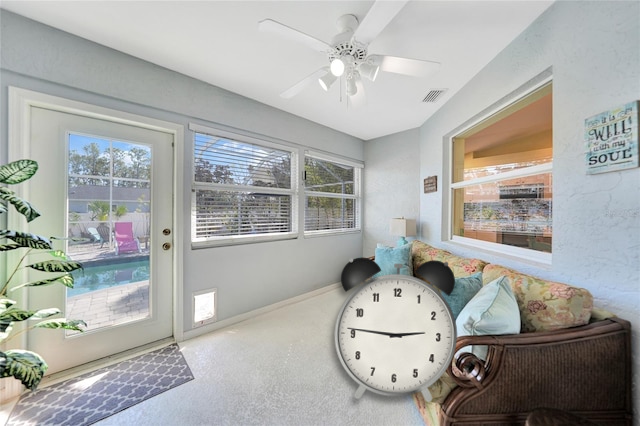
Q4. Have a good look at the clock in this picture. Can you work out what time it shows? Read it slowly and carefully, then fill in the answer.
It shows 2:46
